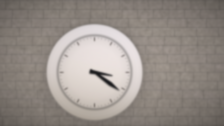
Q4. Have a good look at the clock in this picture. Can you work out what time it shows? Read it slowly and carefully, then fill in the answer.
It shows 3:21
